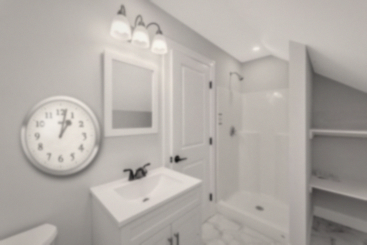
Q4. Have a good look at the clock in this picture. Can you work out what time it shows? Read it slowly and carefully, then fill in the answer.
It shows 1:02
